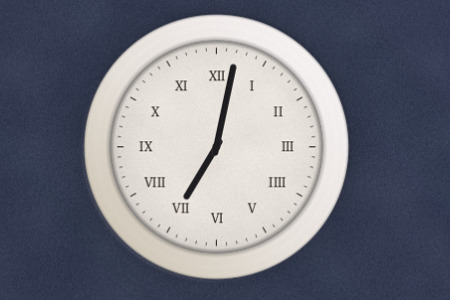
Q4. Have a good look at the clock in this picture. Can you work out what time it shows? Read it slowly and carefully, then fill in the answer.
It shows 7:02
